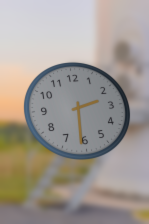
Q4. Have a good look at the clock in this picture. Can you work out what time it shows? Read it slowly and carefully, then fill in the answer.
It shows 2:31
